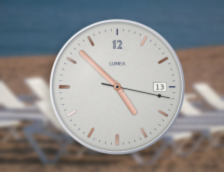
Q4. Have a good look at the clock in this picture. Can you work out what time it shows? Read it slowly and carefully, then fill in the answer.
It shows 4:52:17
